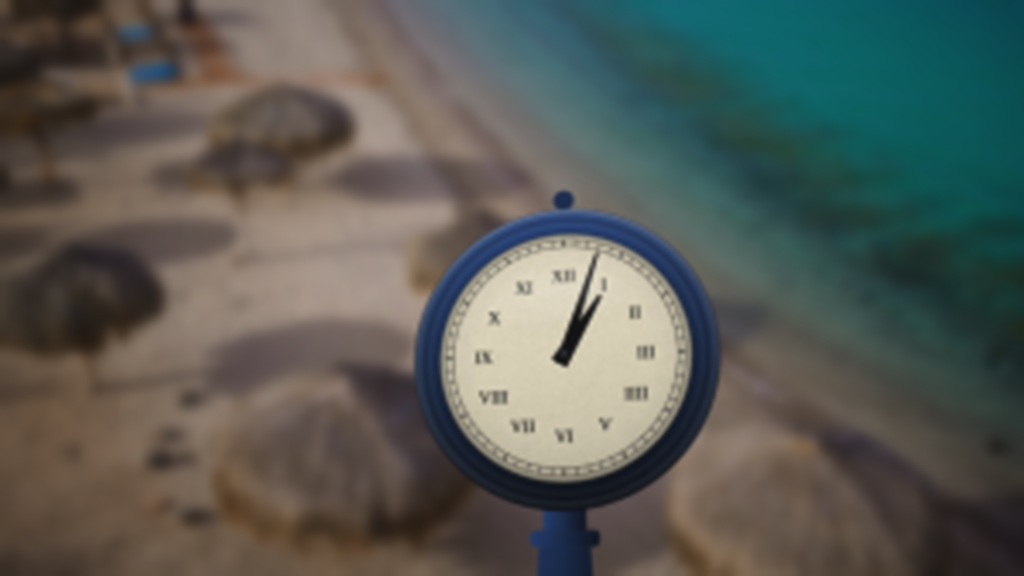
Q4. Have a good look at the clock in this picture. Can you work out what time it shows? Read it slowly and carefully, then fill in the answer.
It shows 1:03
